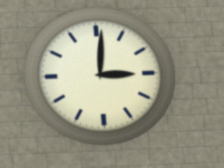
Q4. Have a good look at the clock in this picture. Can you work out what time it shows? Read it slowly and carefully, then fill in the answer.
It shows 3:01
